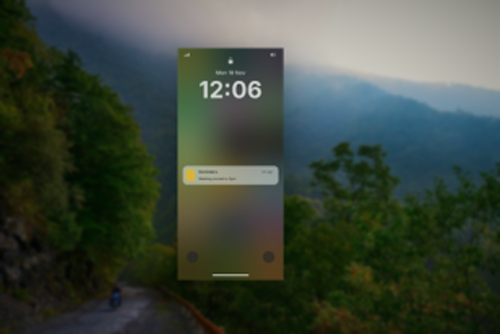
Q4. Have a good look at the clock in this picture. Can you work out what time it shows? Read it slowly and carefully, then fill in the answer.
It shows 12:06
